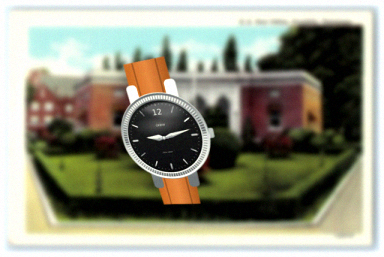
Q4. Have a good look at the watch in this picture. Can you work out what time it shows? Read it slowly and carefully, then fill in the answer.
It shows 9:13
